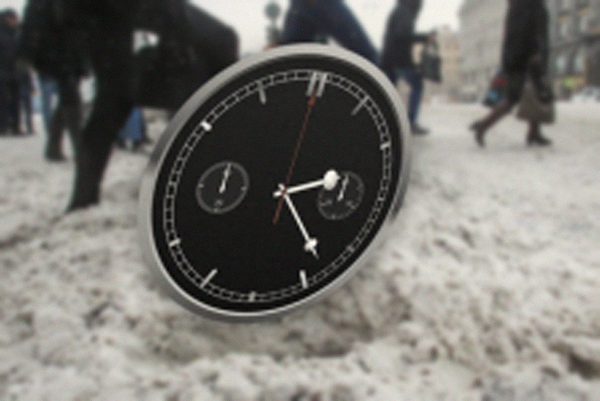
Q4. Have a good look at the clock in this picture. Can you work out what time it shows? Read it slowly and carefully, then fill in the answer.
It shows 2:23
